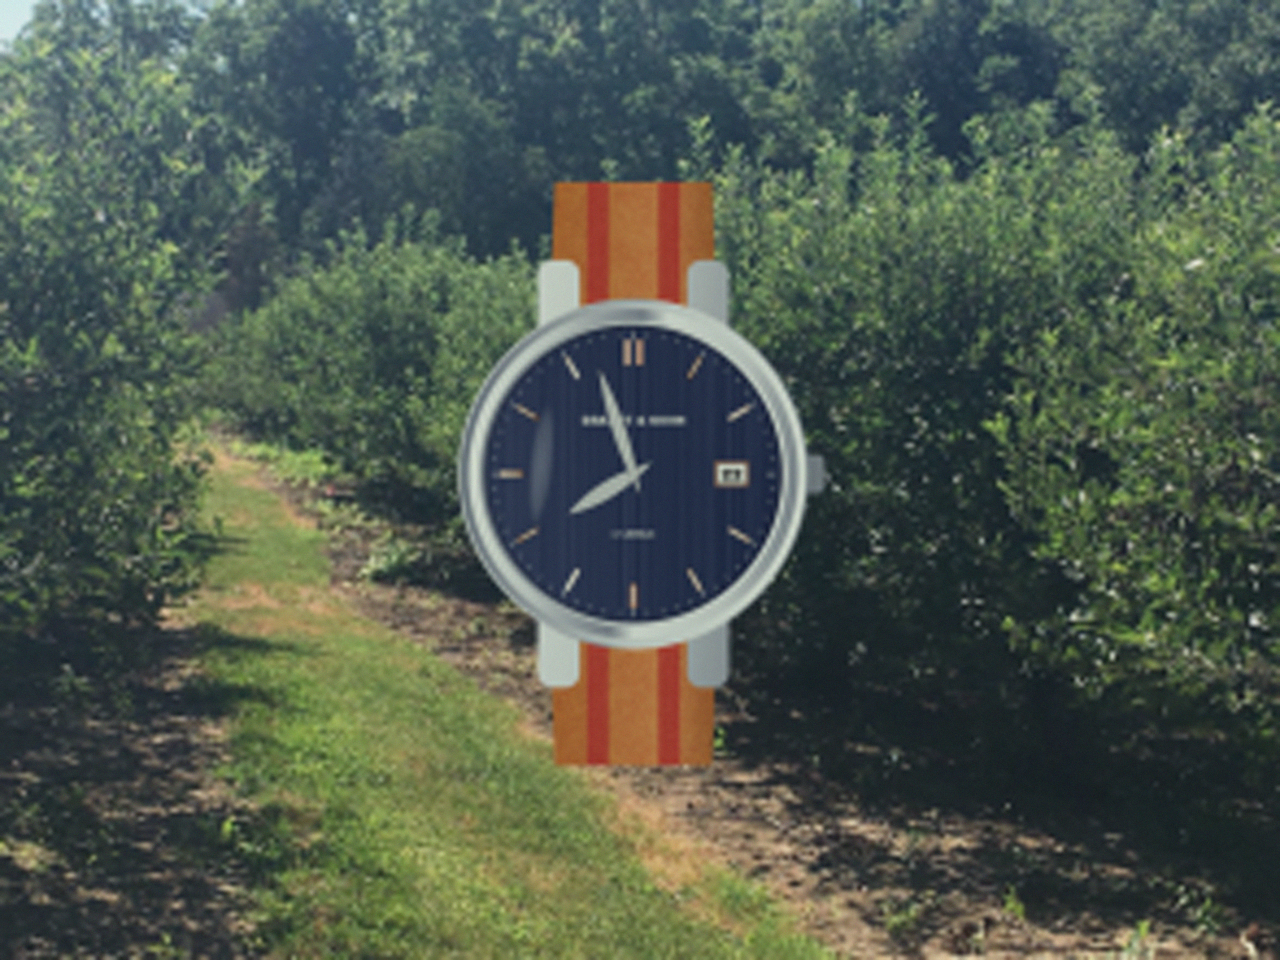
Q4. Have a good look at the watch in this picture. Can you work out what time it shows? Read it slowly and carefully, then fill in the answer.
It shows 7:57
